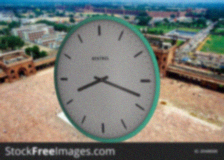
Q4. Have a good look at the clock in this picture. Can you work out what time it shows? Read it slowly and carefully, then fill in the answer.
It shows 8:18
